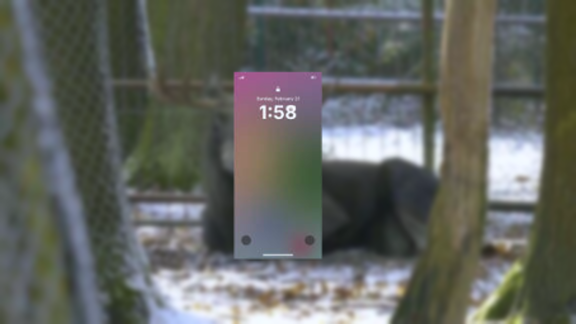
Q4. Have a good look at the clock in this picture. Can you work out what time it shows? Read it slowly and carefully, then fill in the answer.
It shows 1:58
